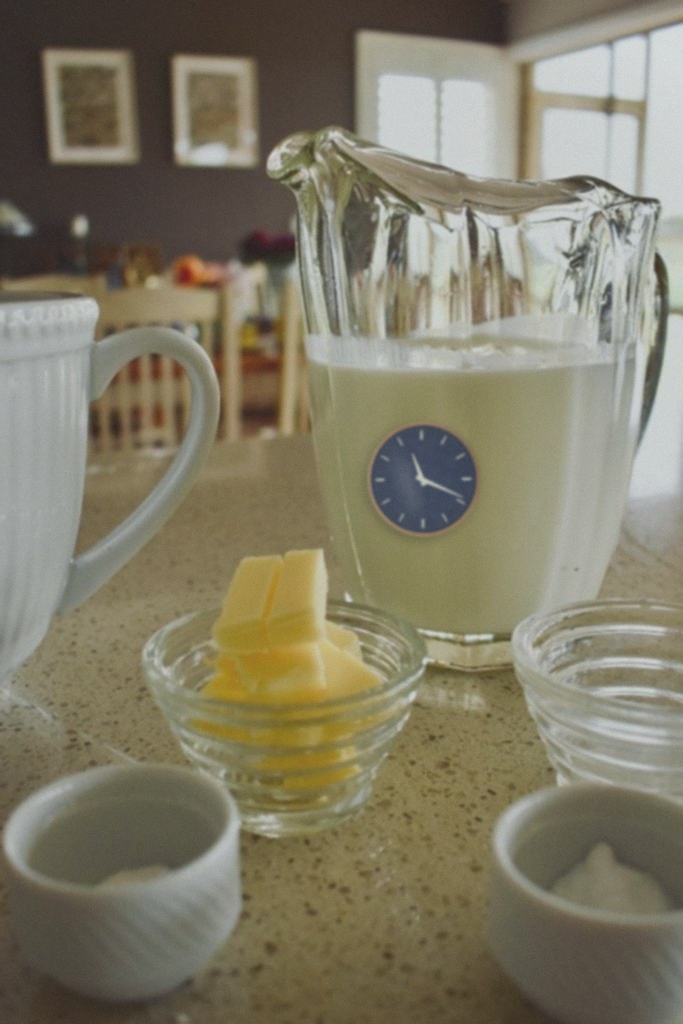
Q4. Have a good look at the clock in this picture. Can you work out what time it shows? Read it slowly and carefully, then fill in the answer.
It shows 11:19
